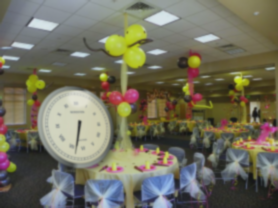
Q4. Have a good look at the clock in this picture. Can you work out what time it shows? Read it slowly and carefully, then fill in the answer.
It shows 6:33
